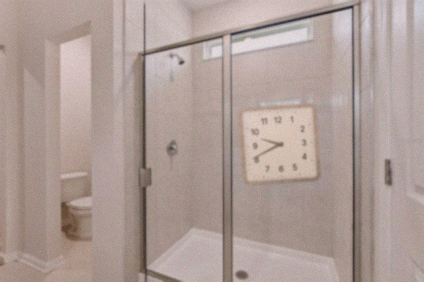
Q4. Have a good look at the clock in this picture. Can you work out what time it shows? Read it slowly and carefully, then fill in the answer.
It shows 9:41
